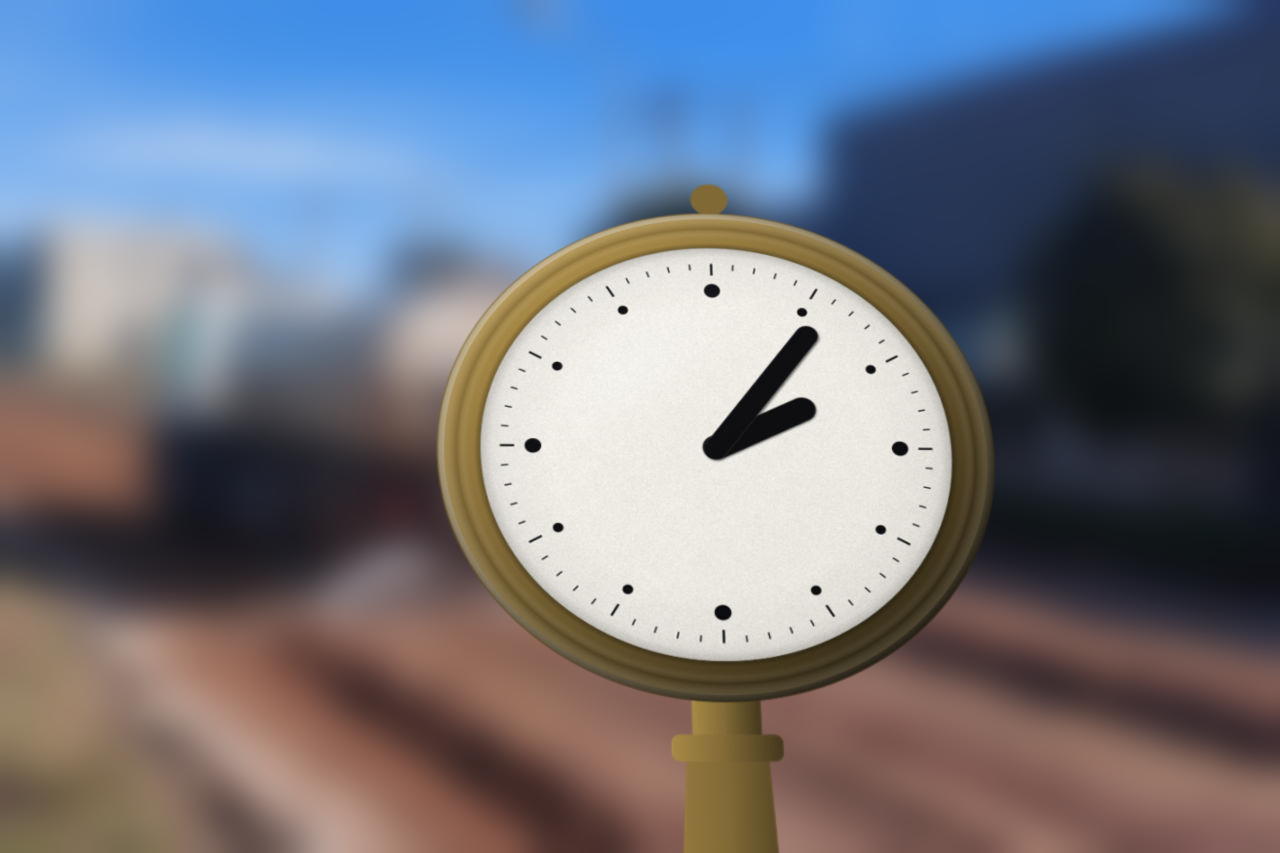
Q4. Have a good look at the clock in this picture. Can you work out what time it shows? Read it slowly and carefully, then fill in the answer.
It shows 2:06
